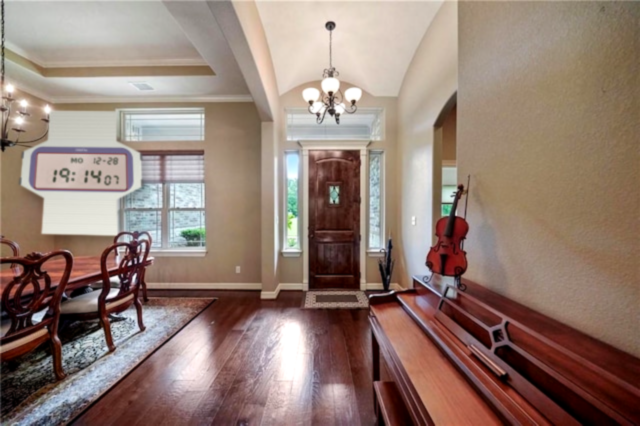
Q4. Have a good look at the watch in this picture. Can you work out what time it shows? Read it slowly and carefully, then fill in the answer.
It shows 19:14
